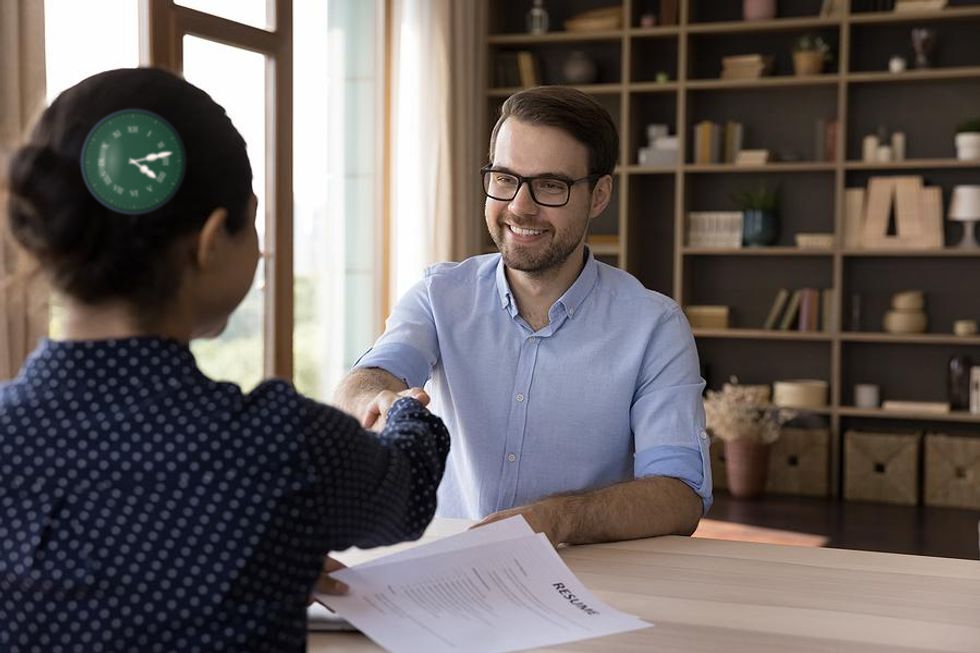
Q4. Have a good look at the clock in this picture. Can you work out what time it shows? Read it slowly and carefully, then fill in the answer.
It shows 4:13
